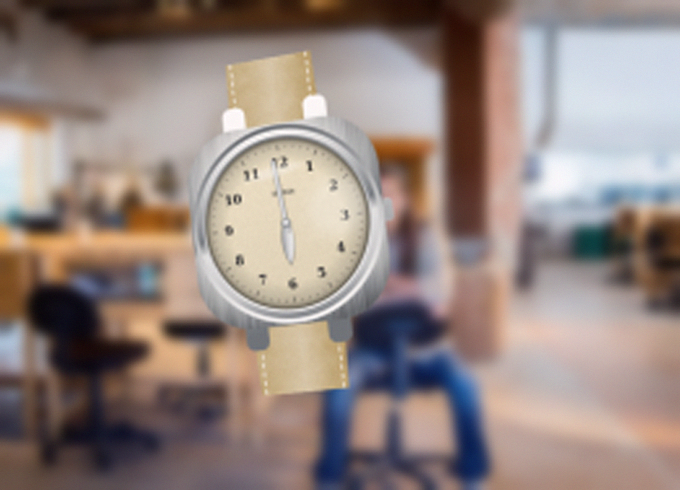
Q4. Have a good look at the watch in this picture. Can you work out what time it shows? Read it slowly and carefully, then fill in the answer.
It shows 5:59
